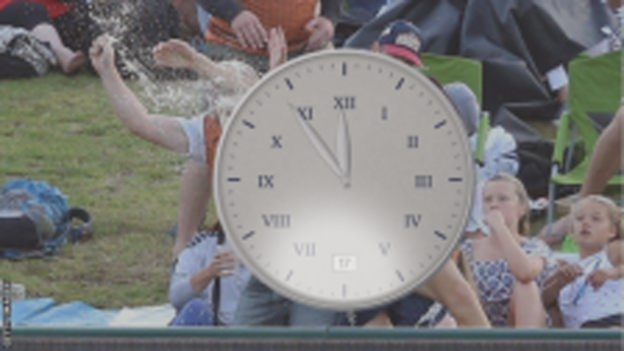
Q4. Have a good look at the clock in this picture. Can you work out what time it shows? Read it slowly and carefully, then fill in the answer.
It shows 11:54
